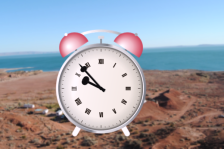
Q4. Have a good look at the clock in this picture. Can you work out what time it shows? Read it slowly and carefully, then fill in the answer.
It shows 9:53
